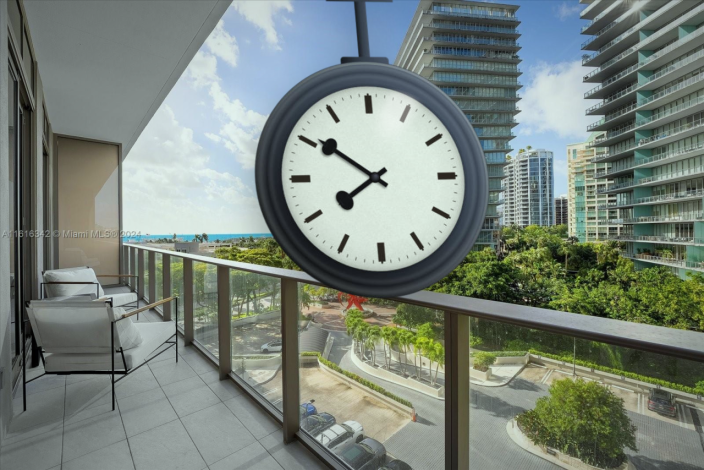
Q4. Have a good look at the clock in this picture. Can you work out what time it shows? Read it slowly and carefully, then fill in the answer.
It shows 7:51
